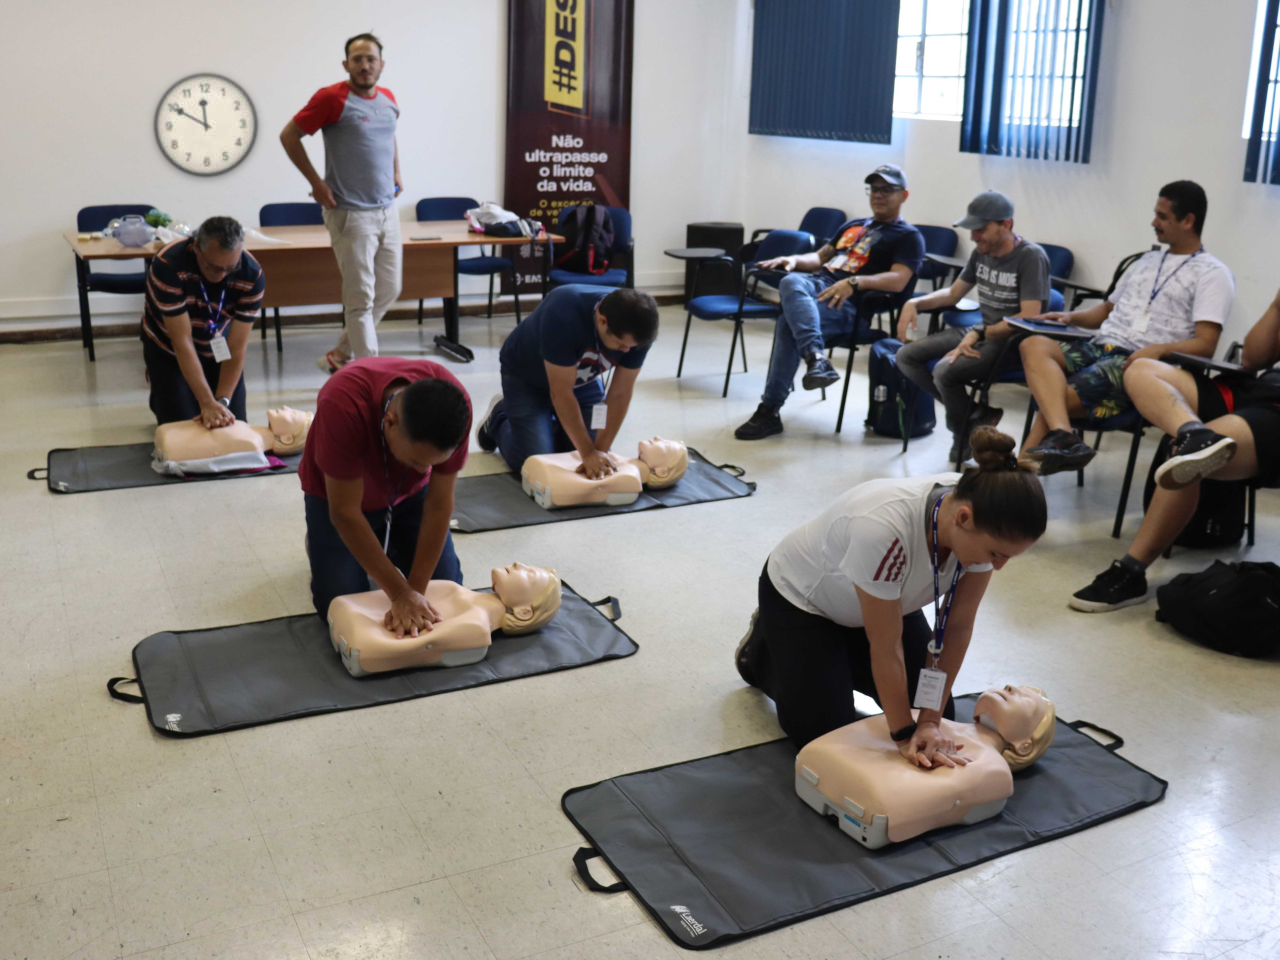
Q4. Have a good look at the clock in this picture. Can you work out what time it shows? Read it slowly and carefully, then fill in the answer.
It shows 11:50
